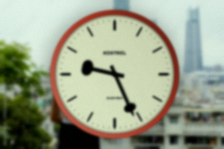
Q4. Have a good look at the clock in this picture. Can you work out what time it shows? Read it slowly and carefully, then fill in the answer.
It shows 9:26
